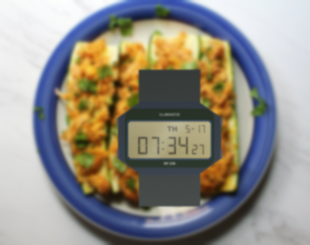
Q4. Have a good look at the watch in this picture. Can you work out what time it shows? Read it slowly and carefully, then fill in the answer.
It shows 7:34
